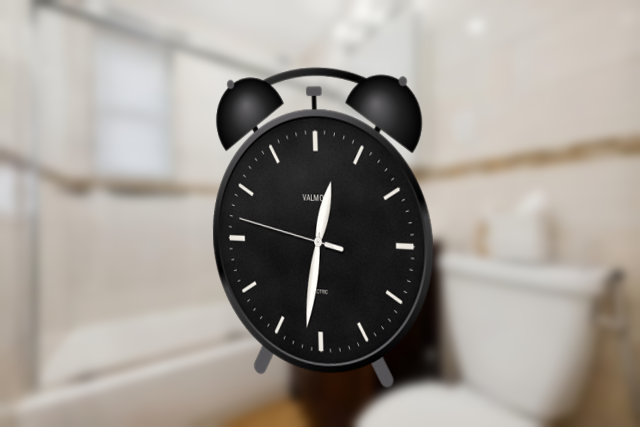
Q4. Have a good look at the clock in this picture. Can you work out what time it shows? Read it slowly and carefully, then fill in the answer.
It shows 12:31:47
